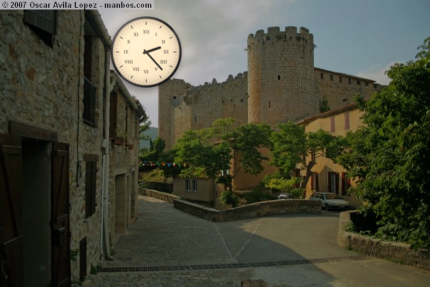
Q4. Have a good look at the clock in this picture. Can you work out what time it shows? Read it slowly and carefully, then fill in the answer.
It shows 2:23
